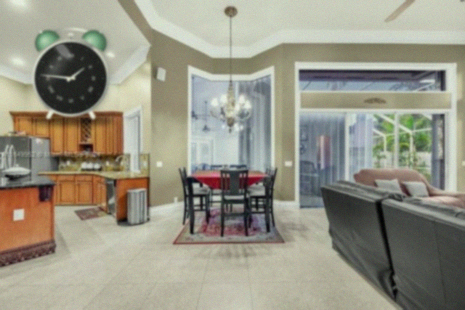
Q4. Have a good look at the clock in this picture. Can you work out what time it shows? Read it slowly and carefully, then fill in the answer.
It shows 1:46
